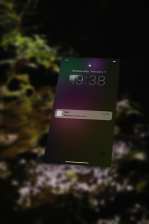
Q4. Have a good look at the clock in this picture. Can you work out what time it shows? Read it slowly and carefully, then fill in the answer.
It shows 19:38
